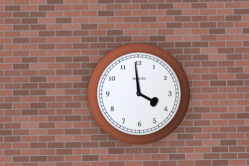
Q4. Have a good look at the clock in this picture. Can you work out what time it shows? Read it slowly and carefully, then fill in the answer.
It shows 3:59
